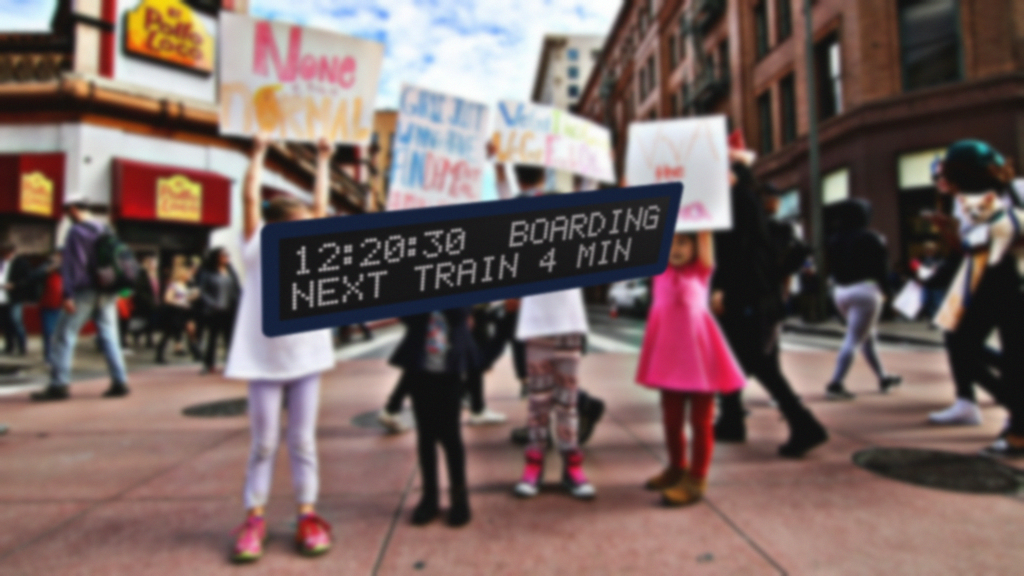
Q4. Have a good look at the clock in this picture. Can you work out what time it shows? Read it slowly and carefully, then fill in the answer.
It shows 12:20:30
